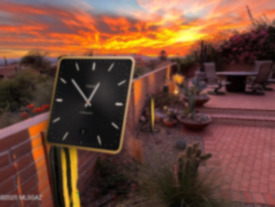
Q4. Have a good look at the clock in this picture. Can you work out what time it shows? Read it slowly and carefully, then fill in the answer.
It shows 12:52
